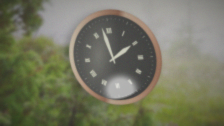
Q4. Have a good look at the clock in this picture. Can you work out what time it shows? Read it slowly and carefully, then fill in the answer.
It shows 1:58
